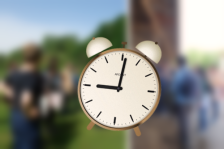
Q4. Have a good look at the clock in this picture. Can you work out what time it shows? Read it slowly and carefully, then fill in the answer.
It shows 9:01
